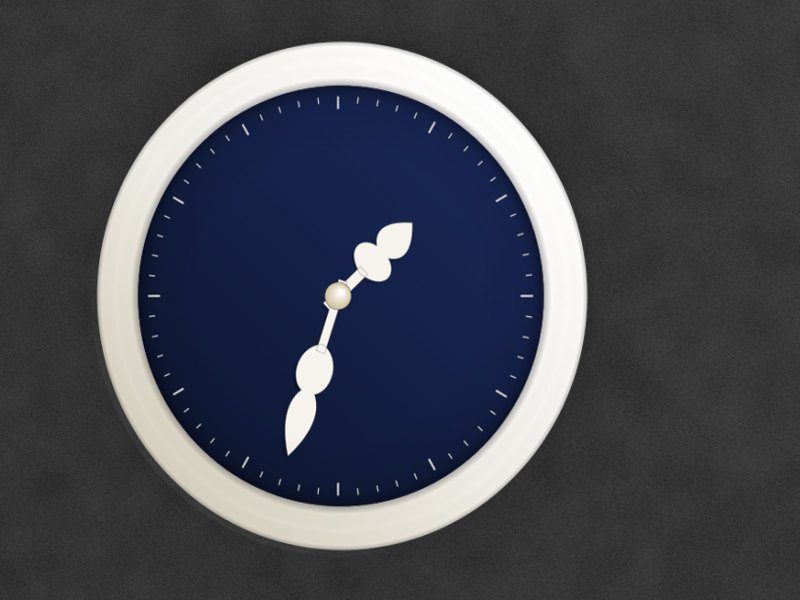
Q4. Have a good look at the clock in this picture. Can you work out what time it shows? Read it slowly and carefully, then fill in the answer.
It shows 1:33
